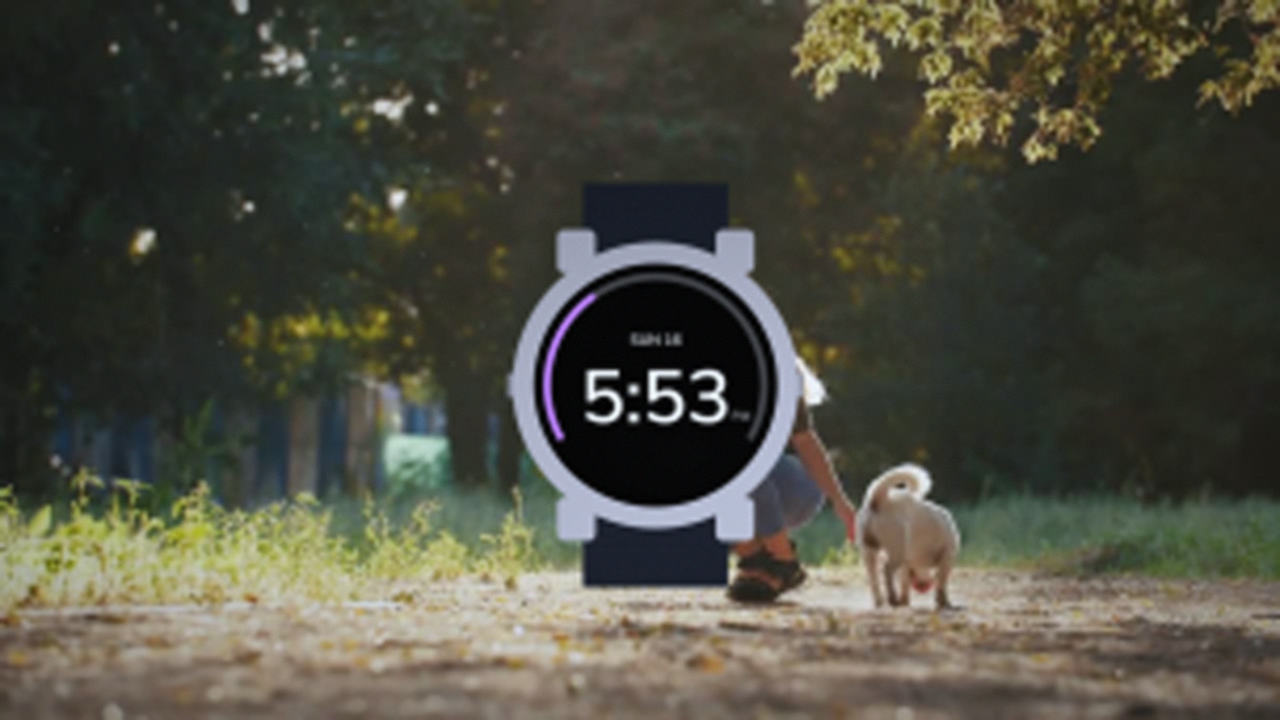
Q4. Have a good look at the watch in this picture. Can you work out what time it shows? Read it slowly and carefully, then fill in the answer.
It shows 5:53
